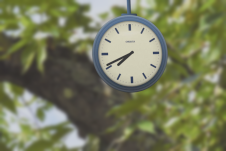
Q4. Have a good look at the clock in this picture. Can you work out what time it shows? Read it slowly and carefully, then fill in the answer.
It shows 7:41
